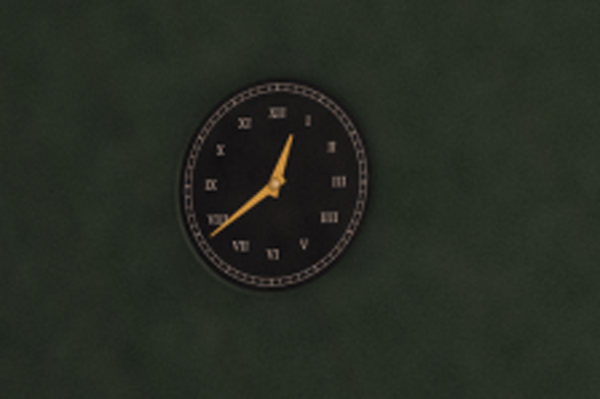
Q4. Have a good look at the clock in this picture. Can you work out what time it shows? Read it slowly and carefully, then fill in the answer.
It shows 12:39
